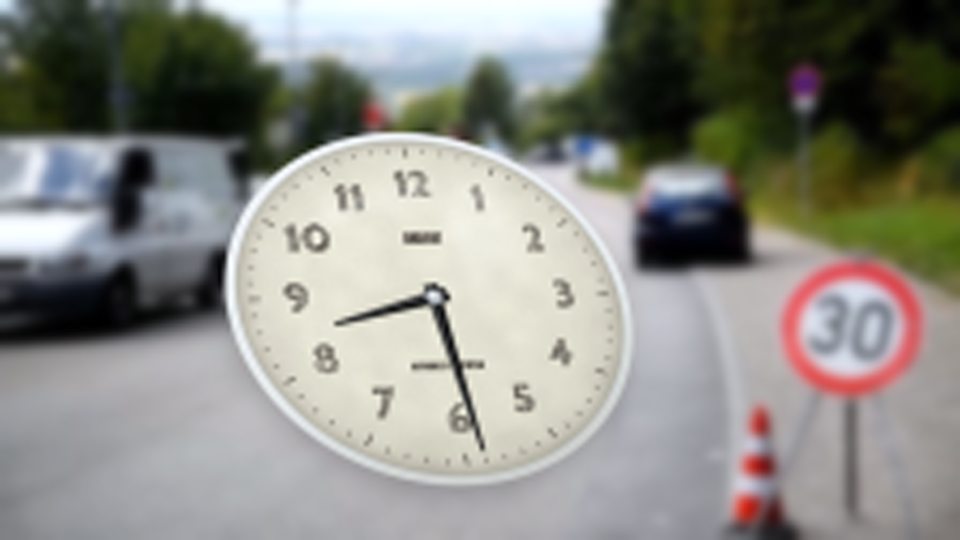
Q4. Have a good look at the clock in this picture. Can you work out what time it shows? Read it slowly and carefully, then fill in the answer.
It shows 8:29
